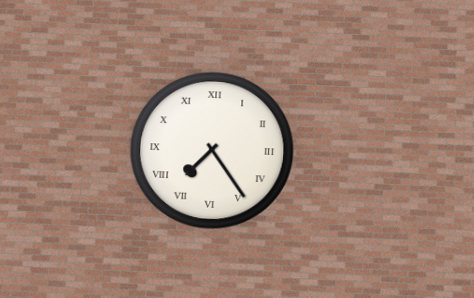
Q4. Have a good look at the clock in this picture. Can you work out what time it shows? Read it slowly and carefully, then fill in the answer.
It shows 7:24
